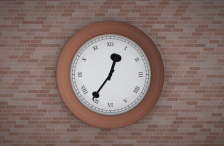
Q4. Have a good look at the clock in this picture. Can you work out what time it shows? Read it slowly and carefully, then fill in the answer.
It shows 12:36
